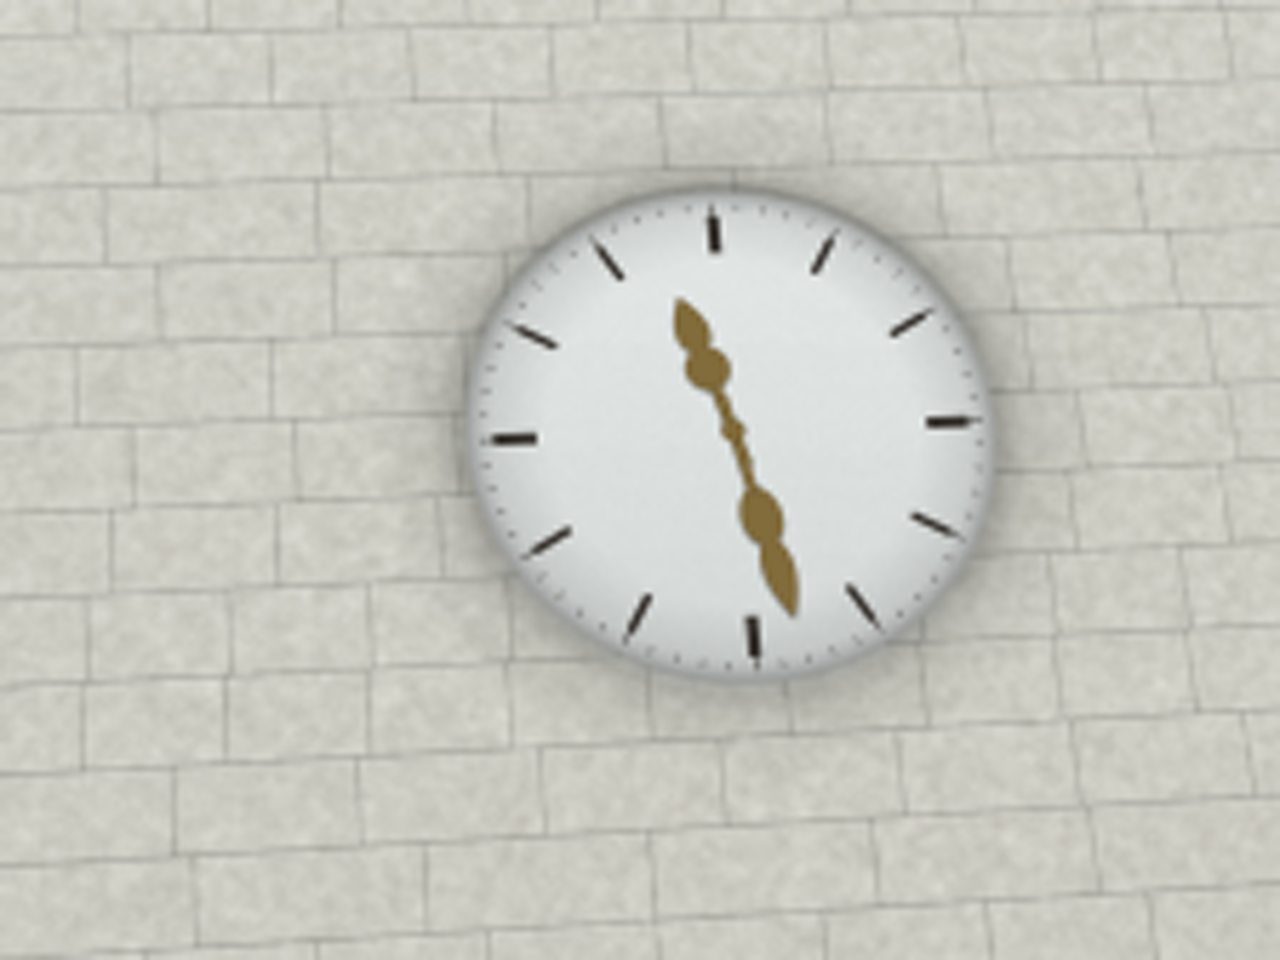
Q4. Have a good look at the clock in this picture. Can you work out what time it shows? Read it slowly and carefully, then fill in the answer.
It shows 11:28
